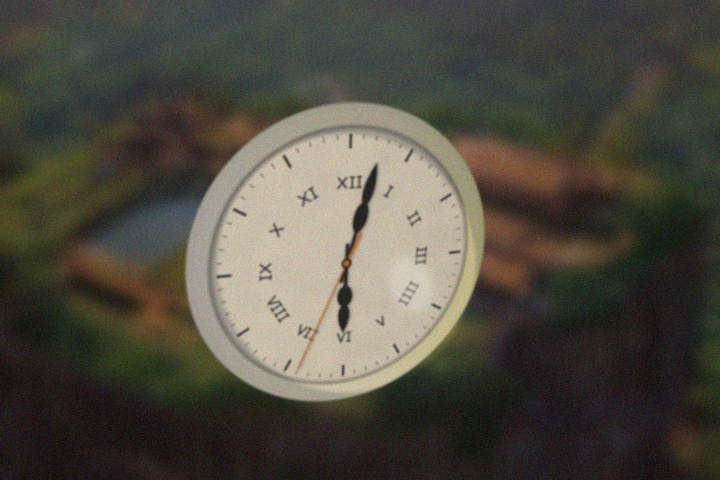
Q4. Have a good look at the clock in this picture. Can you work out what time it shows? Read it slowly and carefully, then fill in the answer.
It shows 6:02:34
